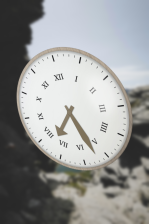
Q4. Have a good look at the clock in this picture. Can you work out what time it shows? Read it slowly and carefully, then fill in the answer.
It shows 7:27
